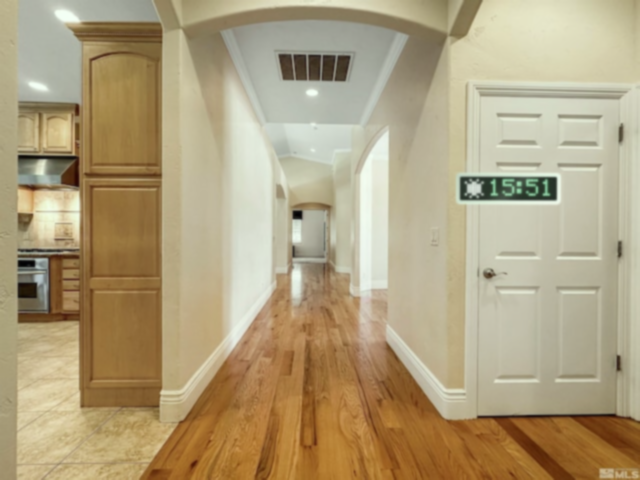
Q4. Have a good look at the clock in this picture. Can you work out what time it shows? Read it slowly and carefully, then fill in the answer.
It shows 15:51
